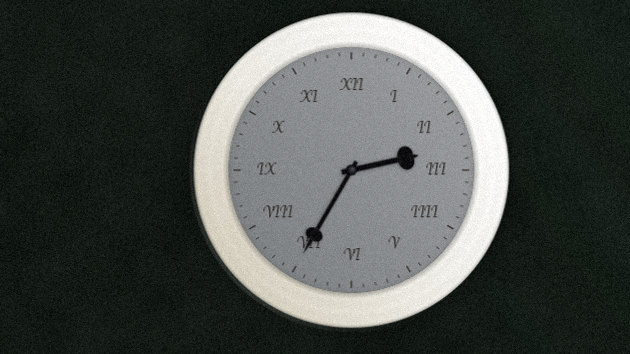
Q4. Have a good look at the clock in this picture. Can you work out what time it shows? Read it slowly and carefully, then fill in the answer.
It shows 2:35
